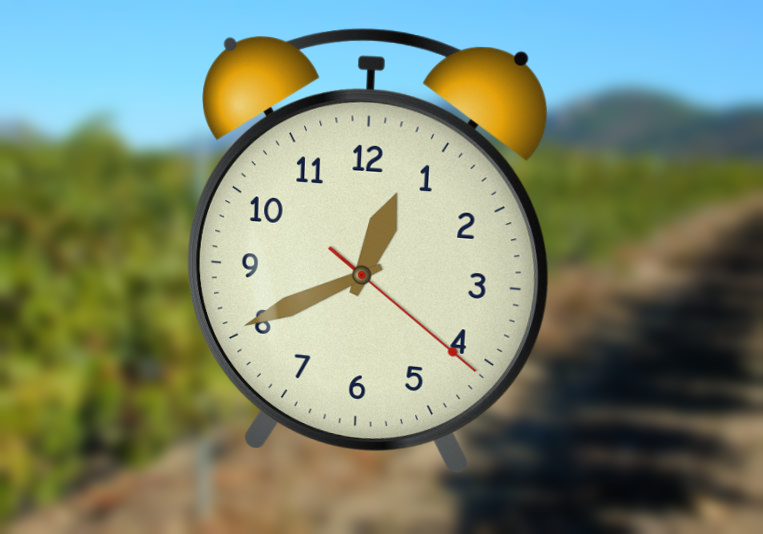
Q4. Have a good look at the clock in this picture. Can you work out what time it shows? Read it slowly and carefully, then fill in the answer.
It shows 12:40:21
